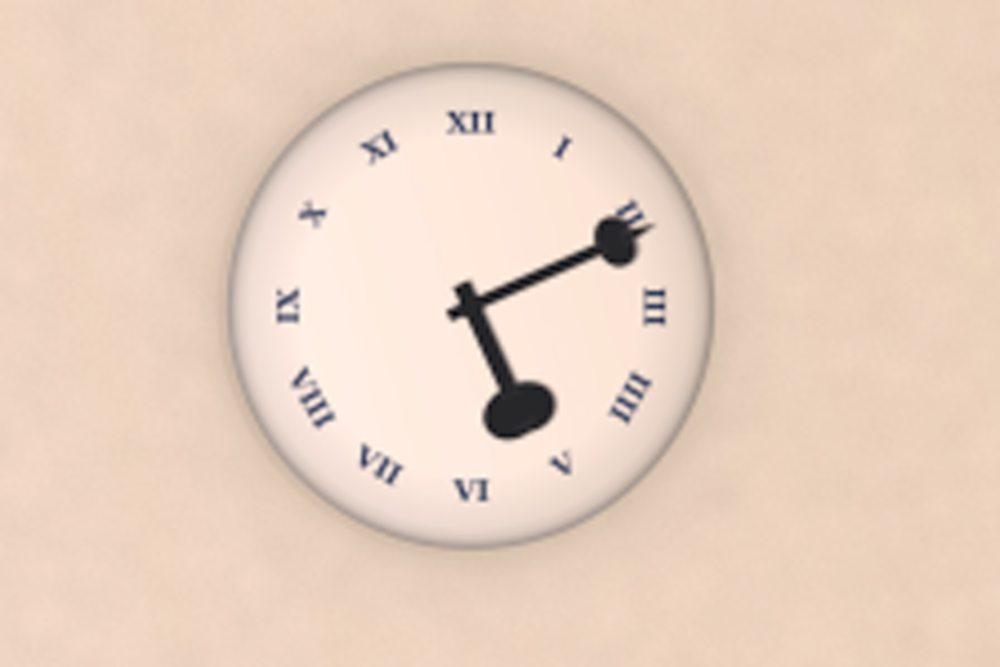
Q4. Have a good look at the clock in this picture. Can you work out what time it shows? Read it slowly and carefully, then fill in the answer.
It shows 5:11
